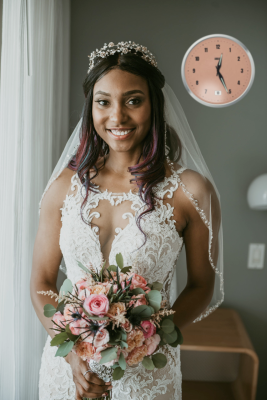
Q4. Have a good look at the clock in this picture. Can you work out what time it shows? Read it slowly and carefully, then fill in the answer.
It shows 12:26
